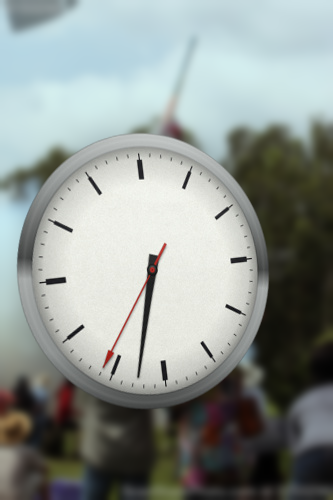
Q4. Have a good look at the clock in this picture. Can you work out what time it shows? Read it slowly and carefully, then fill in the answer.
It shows 6:32:36
